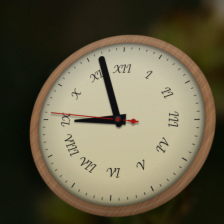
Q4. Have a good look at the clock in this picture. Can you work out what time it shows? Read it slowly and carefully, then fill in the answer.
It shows 8:56:46
